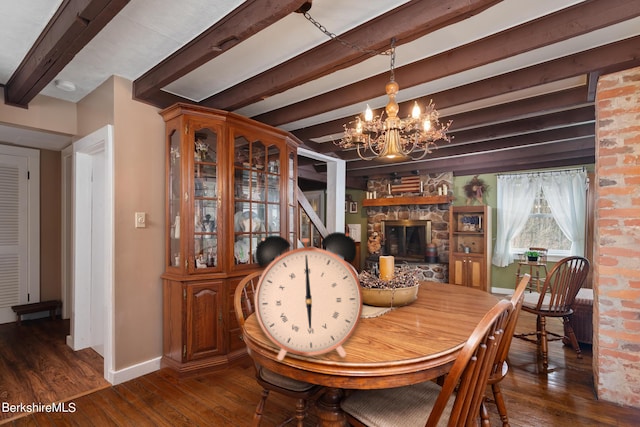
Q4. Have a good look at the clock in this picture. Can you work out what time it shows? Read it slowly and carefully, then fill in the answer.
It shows 6:00
